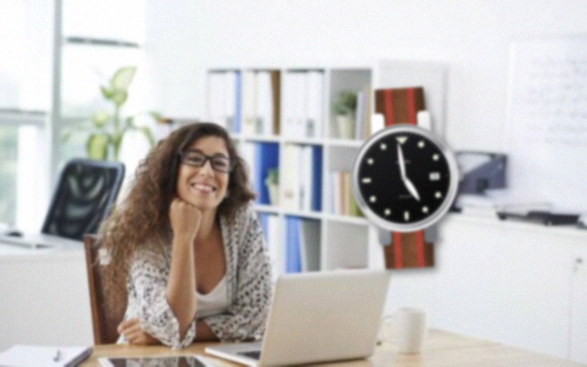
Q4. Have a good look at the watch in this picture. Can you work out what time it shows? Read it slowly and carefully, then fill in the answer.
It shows 4:59
